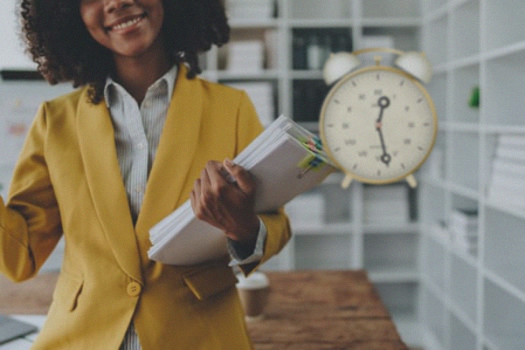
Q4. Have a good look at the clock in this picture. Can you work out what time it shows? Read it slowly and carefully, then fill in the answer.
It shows 12:28
